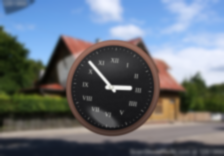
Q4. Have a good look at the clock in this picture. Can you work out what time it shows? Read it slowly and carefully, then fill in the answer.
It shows 2:52
